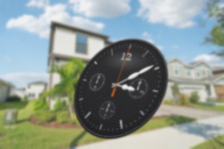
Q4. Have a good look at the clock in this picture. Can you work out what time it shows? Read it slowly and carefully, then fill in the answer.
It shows 3:09
